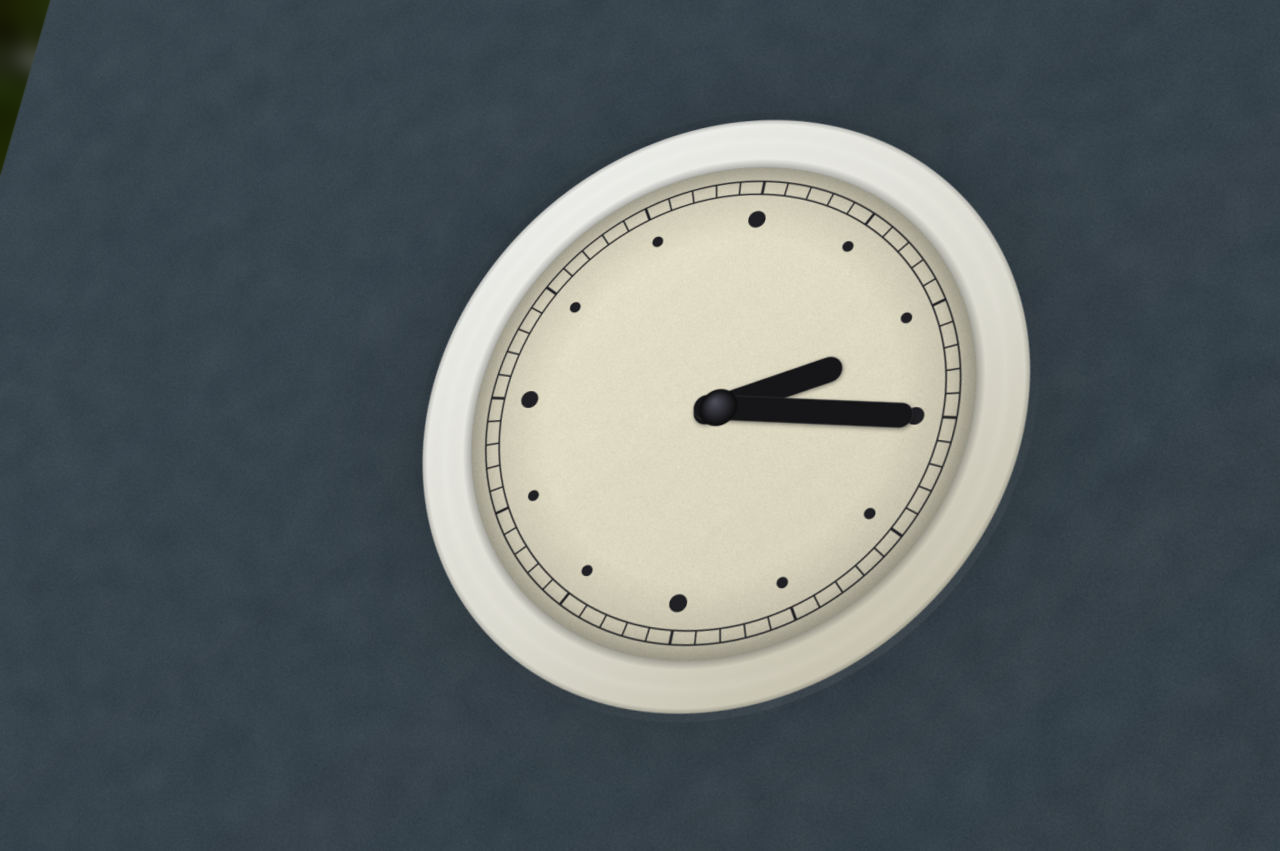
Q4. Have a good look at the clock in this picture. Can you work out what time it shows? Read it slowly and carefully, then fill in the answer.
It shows 2:15
